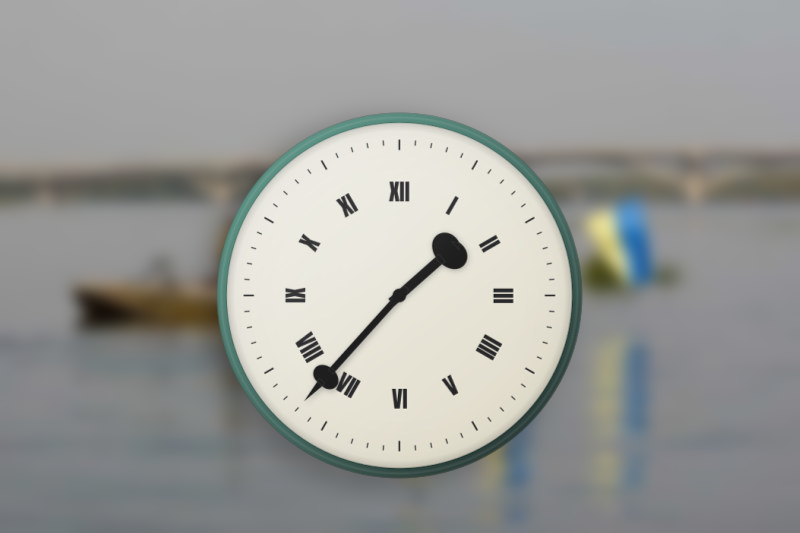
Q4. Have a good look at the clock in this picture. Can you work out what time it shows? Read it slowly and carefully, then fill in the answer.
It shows 1:37
